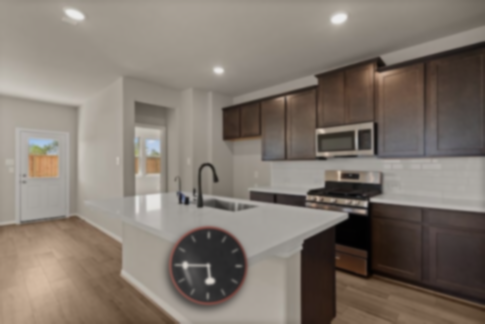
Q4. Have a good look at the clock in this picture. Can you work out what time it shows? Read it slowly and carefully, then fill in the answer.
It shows 5:45
